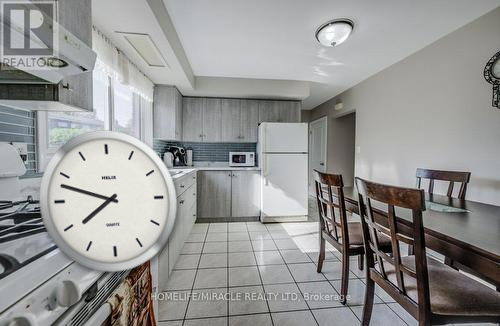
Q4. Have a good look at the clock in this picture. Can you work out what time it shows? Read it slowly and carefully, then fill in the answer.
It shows 7:48
